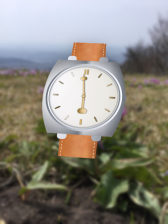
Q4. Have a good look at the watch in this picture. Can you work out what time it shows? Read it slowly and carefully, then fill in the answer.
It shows 5:59
